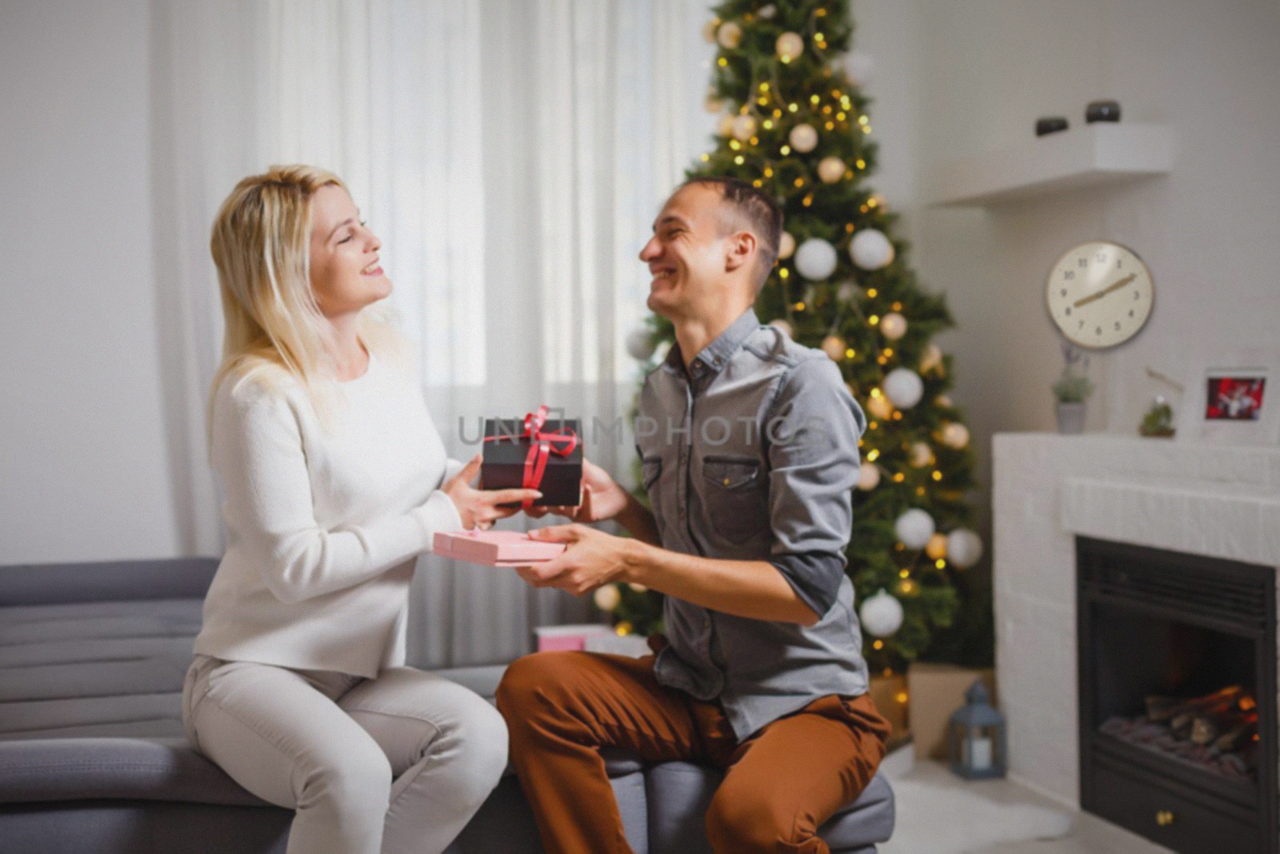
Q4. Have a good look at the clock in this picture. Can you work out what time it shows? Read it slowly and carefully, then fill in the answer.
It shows 8:10
